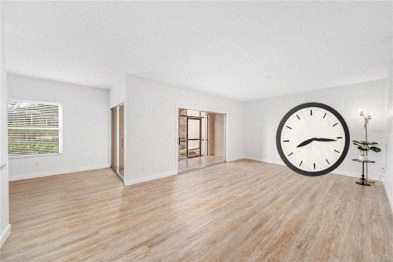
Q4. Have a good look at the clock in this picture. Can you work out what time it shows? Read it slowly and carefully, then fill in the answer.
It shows 8:16
